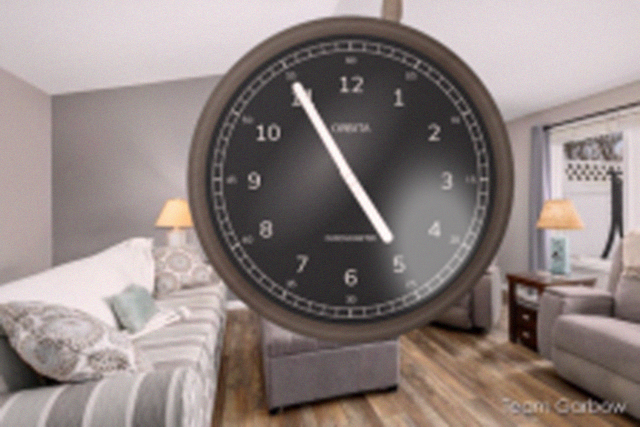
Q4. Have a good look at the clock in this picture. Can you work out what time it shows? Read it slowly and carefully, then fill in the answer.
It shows 4:55
